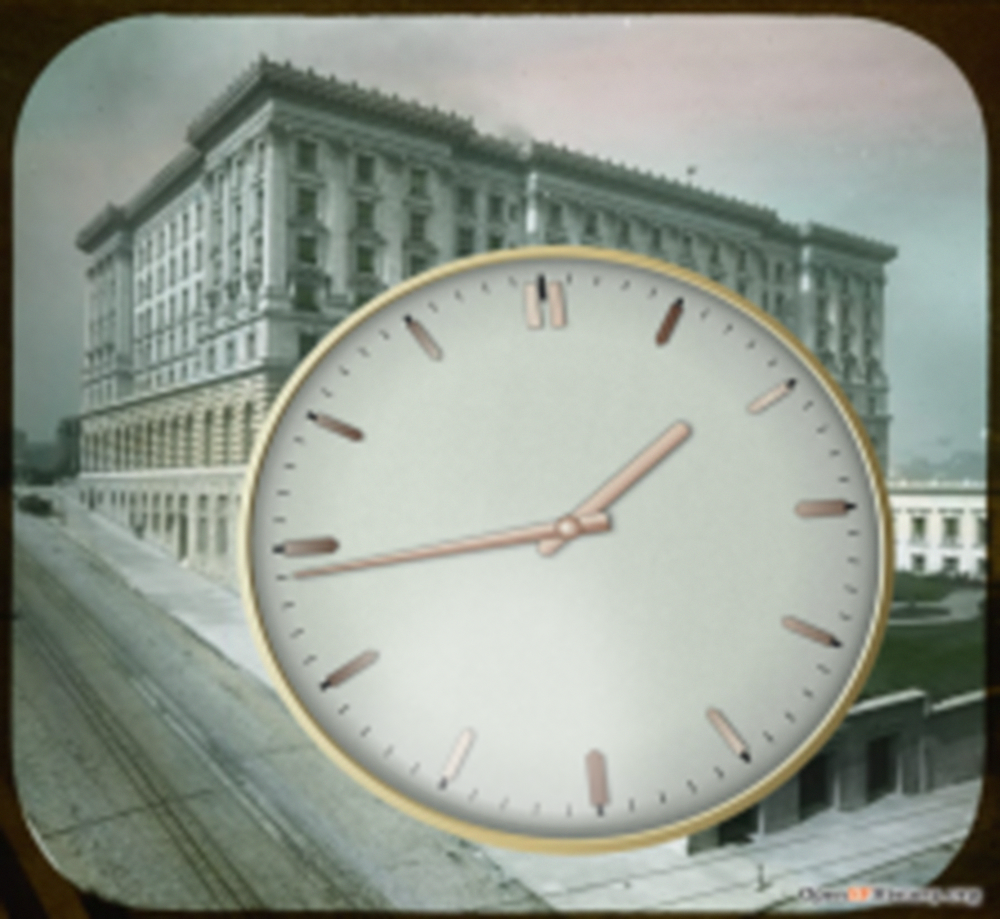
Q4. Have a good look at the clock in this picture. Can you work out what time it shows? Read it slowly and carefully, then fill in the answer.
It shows 1:44
